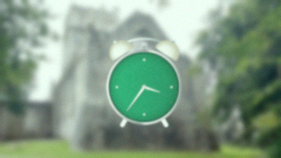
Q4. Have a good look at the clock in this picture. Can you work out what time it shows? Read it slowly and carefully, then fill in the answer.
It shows 3:36
